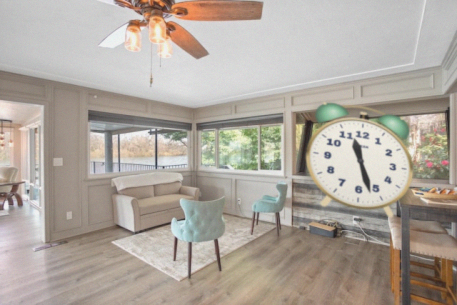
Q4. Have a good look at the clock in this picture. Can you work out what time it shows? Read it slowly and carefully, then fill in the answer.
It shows 11:27
